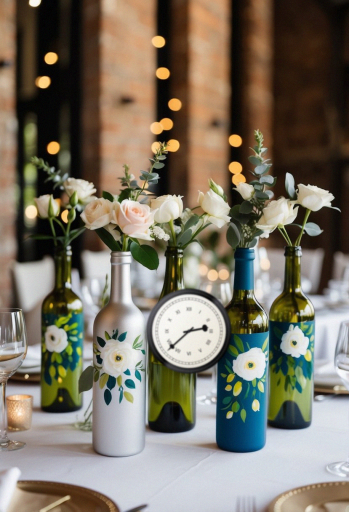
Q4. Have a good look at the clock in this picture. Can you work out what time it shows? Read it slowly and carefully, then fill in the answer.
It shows 2:38
